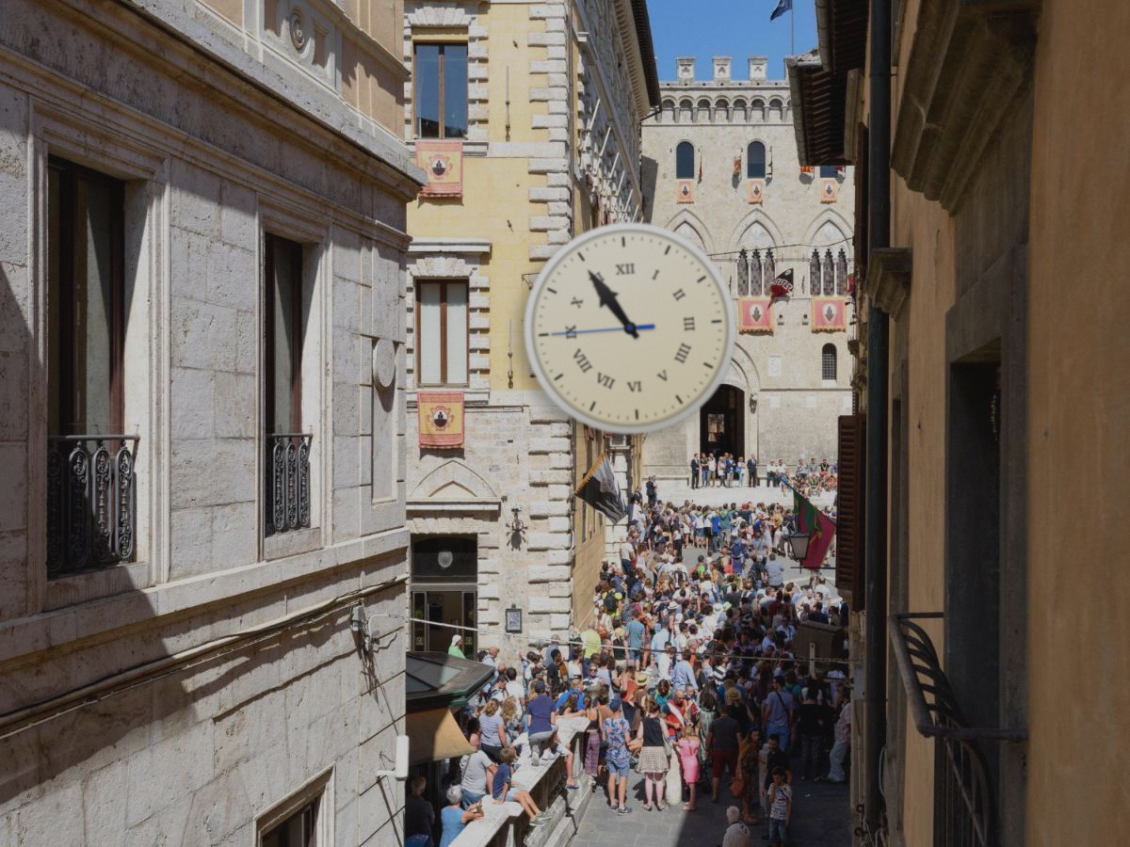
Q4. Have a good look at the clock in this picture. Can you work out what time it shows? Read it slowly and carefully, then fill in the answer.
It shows 10:54:45
